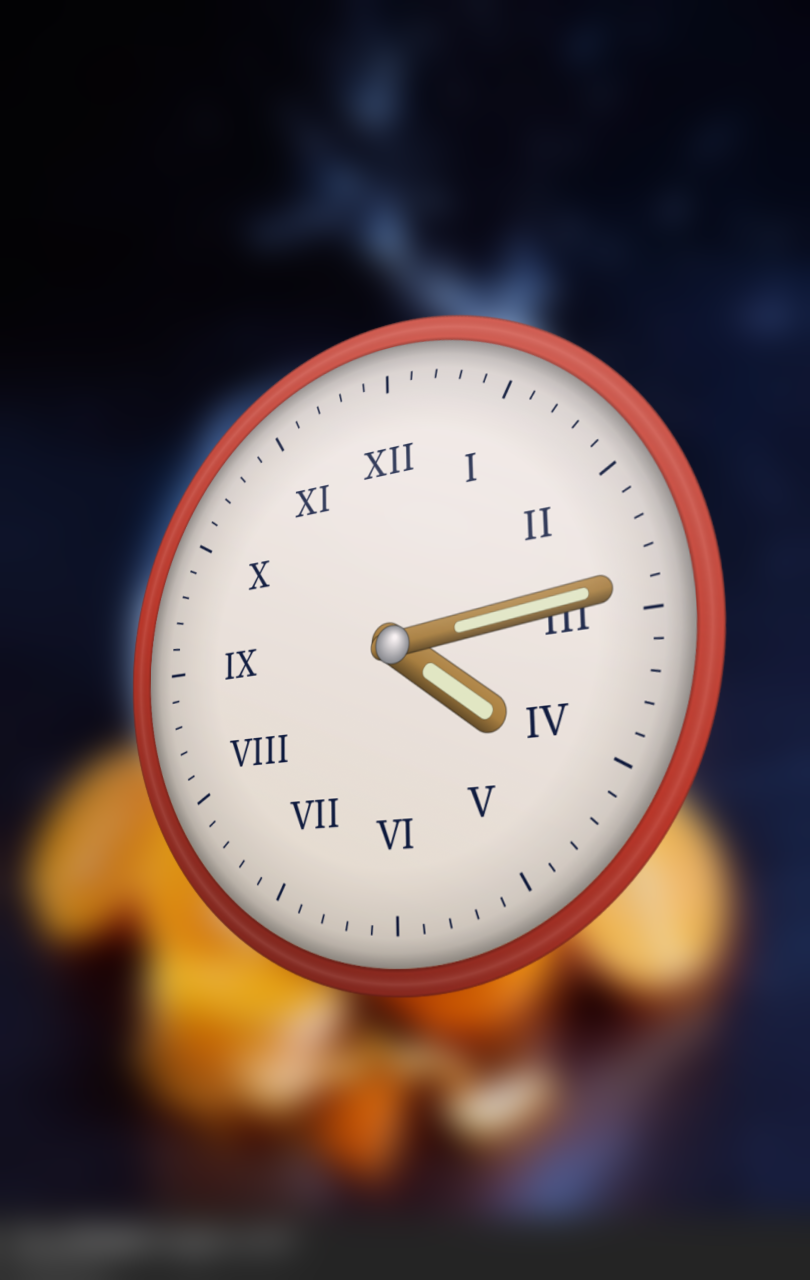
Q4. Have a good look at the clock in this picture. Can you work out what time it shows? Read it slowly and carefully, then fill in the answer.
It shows 4:14
